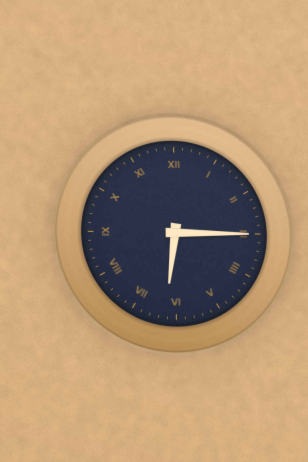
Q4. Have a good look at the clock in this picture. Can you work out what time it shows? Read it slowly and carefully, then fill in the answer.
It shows 6:15
